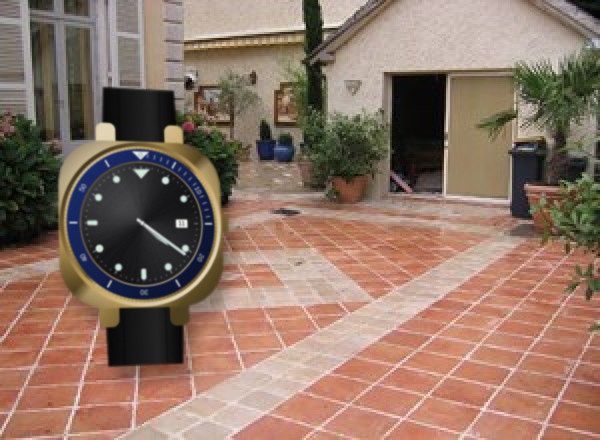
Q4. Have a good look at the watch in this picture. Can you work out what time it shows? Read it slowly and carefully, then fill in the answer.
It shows 4:21
